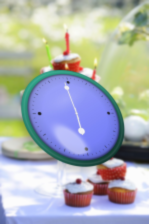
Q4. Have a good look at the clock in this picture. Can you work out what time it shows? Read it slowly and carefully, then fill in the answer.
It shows 5:59
